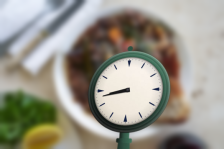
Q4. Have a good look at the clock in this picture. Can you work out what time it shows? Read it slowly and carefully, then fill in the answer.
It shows 8:43
